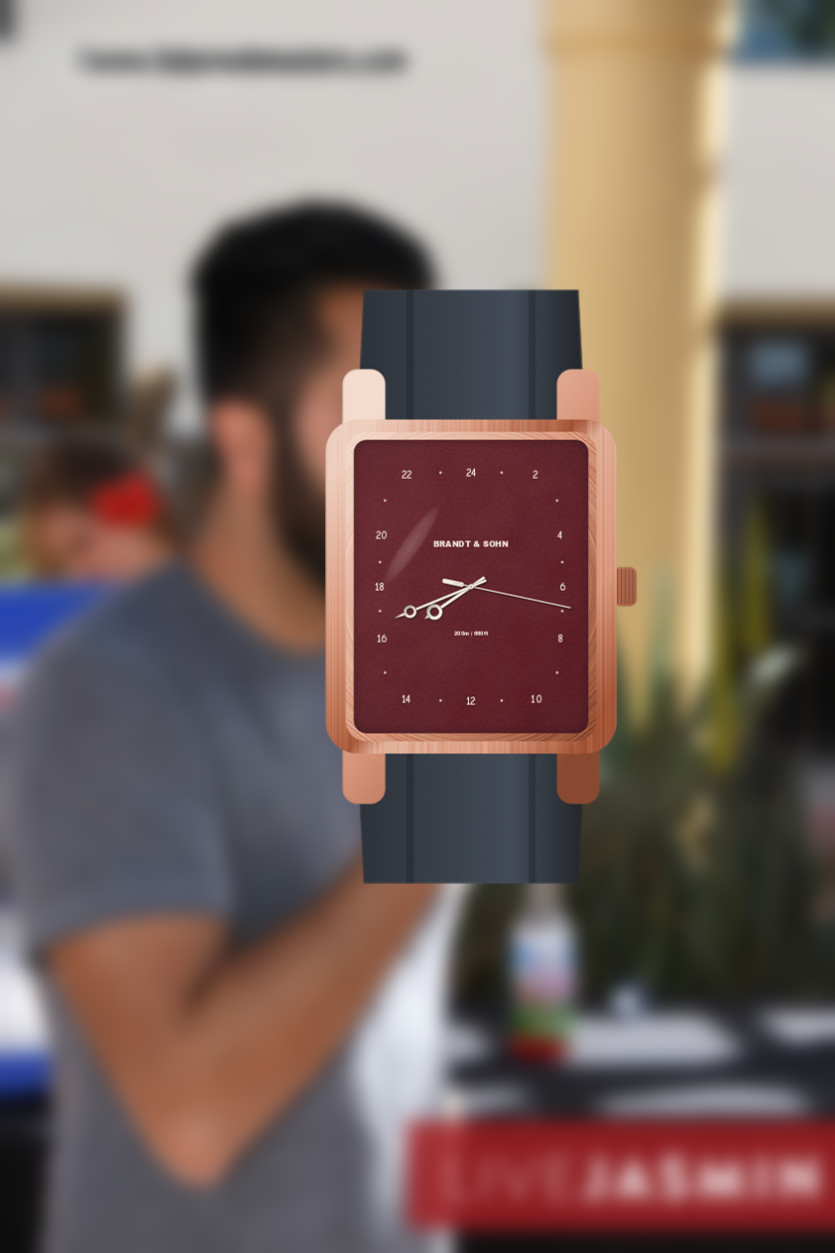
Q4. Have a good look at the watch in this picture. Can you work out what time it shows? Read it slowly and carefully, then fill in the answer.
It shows 15:41:17
